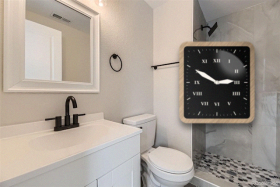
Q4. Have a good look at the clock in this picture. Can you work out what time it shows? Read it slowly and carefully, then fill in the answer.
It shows 2:50
